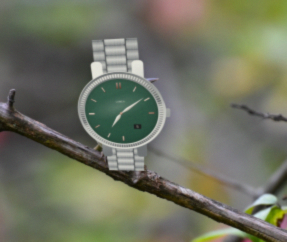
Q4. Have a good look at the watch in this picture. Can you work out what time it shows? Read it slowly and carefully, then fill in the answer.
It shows 7:09
